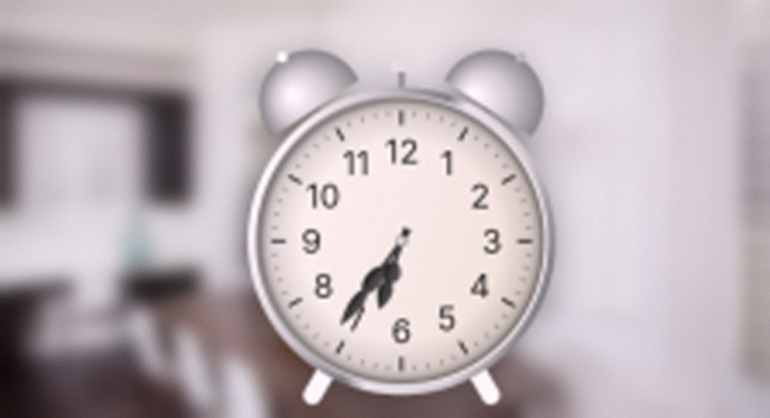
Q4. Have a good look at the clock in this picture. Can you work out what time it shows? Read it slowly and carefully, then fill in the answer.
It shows 6:36
